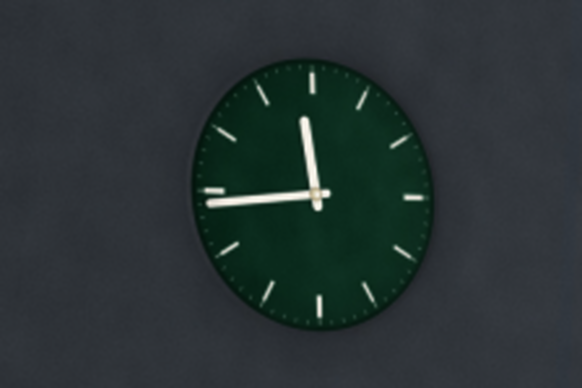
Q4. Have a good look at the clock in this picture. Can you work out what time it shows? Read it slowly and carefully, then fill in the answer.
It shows 11:44
